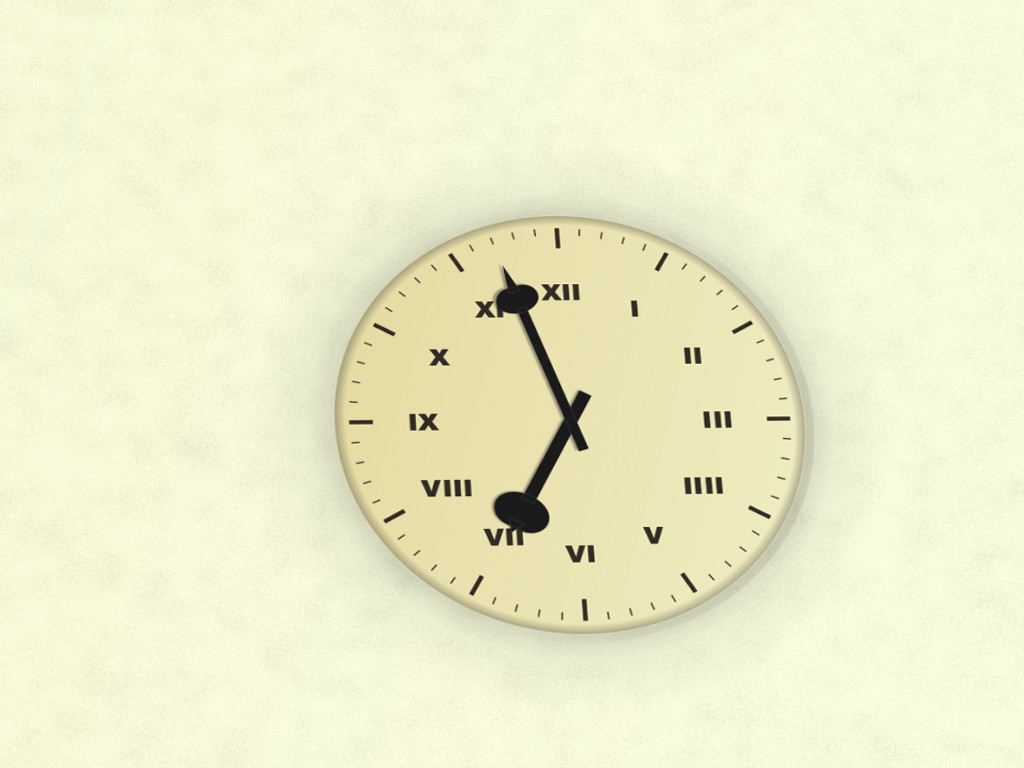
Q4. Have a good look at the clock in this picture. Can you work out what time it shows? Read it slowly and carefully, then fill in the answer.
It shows 6:57
